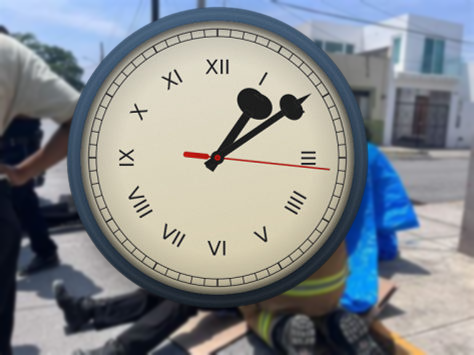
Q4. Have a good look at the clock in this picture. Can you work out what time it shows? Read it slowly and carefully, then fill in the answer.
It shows 1:09:16
